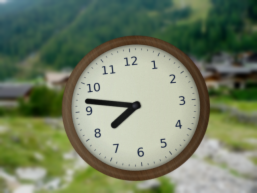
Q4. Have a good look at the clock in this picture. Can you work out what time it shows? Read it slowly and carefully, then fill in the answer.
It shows 7:47
